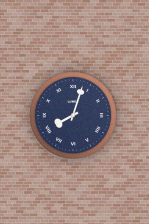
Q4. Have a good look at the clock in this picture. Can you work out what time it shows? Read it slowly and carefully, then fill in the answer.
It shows 8:03
